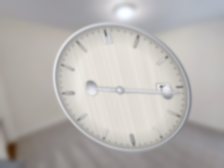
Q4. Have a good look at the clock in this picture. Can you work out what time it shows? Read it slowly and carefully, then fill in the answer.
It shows 9:16
